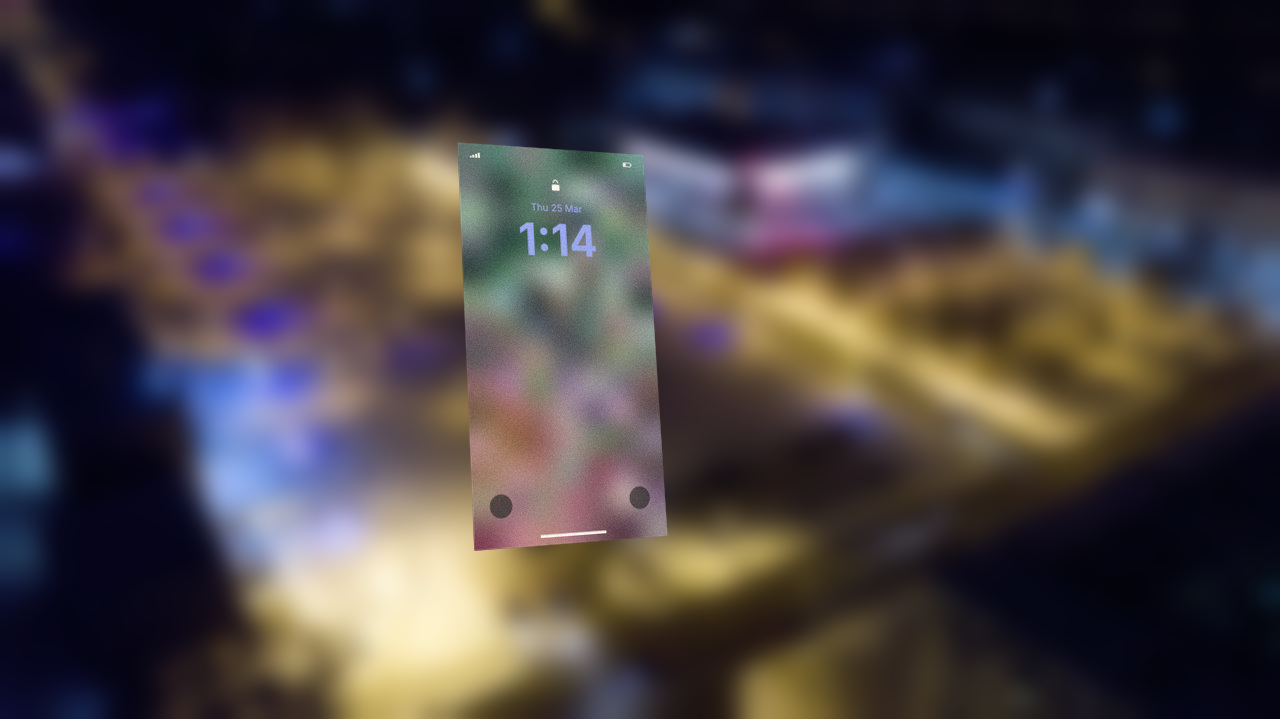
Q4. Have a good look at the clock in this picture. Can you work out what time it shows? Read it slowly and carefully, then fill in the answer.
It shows 1:14
